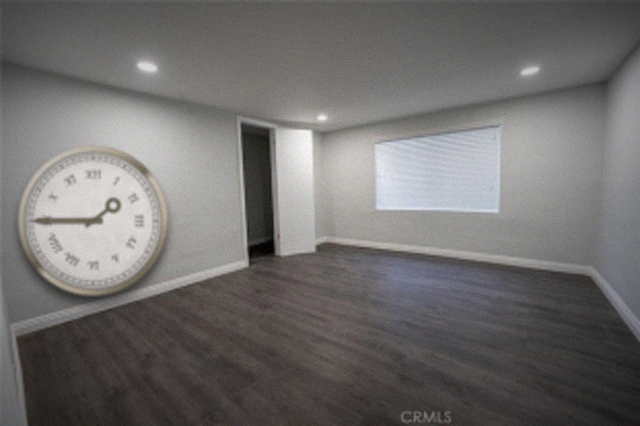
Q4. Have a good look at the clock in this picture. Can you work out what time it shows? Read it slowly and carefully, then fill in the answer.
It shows 1:45
